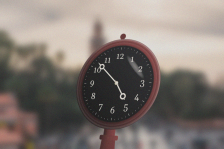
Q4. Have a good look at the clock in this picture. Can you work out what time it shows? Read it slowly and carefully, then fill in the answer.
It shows 4:52
